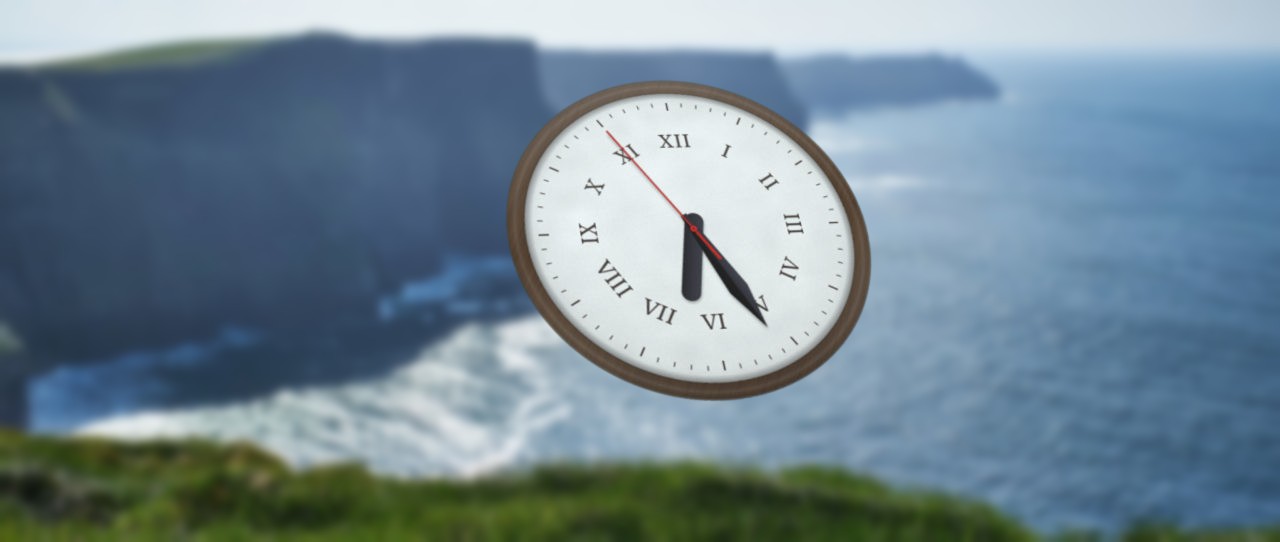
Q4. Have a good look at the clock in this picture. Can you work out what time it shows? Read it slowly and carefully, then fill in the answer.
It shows 6:25:55
